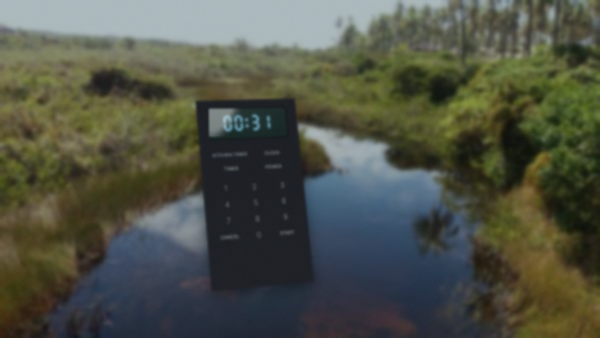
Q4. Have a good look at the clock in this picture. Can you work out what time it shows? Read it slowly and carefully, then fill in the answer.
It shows 0:31
